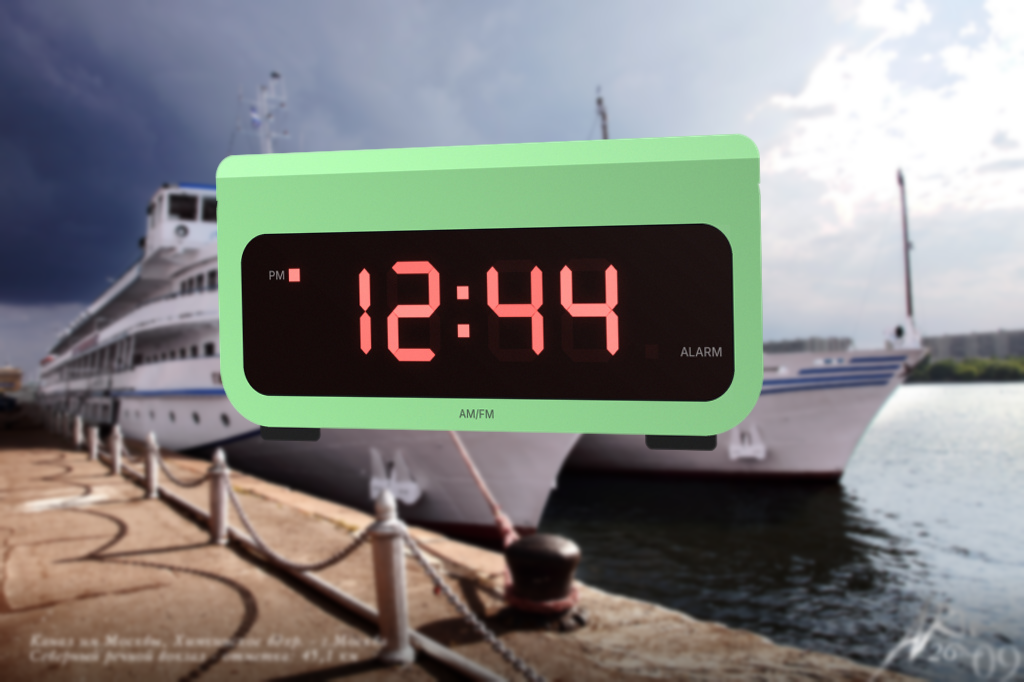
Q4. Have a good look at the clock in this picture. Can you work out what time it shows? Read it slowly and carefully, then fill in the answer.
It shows 12:44
